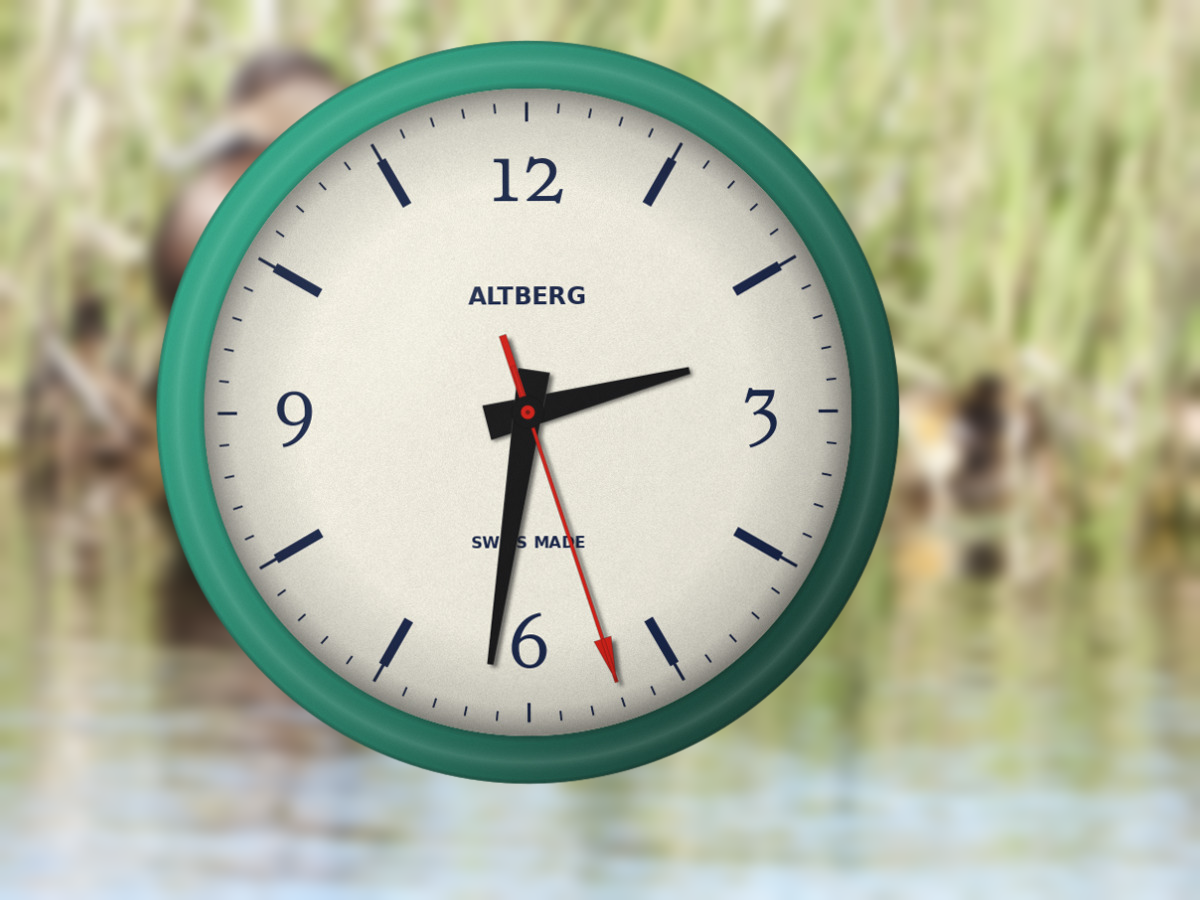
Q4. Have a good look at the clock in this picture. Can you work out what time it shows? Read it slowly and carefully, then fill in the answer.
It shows 2:31:27
